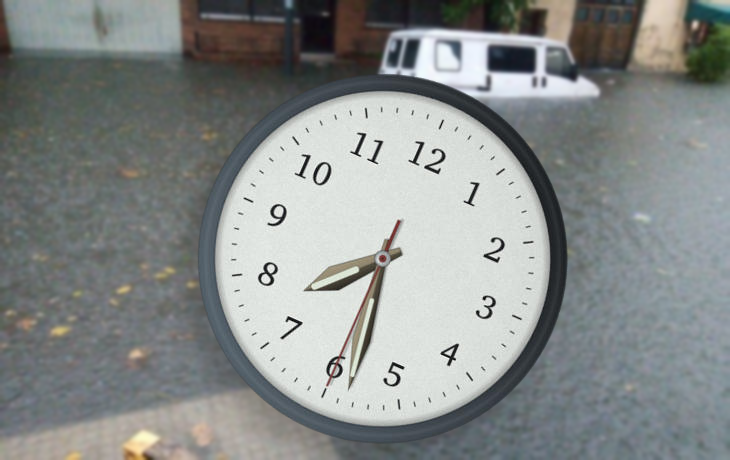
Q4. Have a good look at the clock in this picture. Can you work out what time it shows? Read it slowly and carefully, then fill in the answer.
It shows 7:28:30
